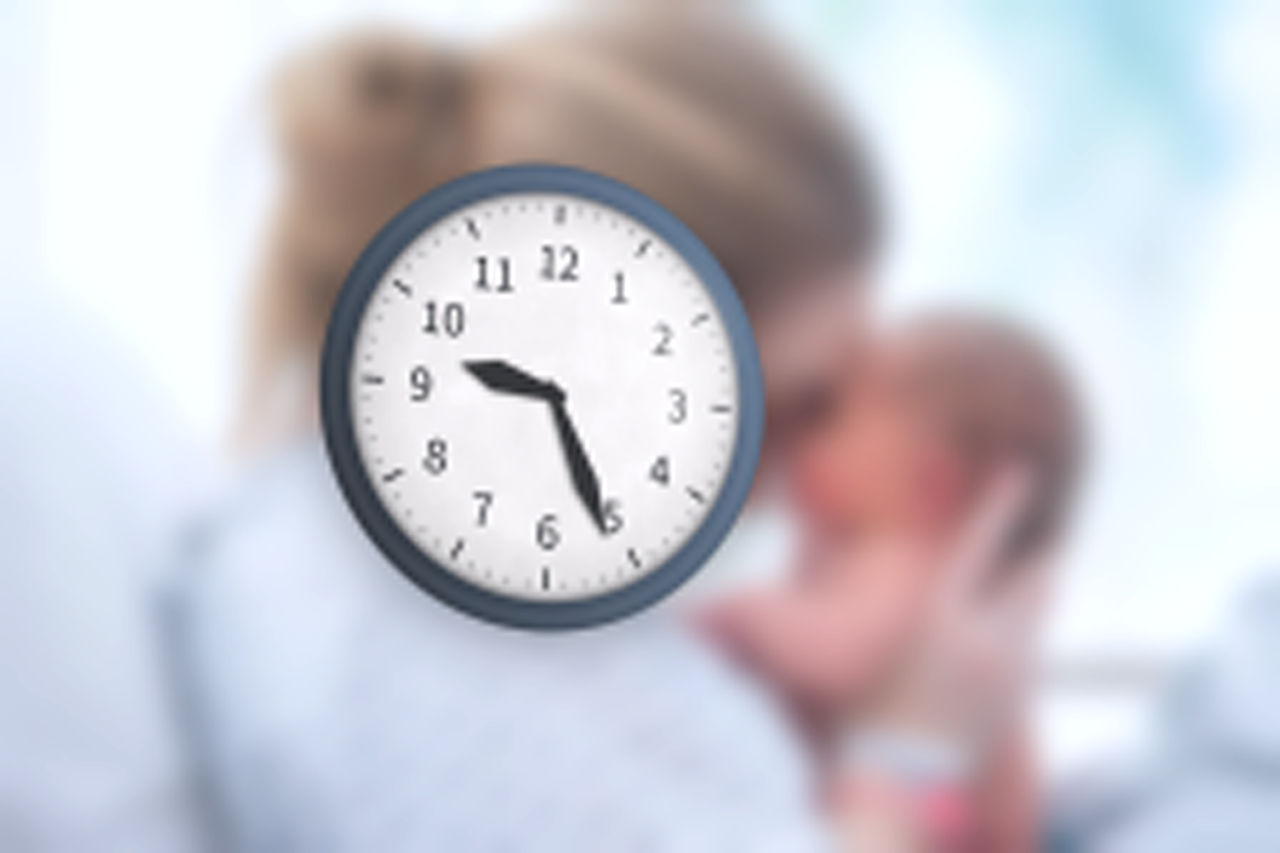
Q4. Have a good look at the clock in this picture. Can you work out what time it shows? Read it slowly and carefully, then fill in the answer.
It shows 9:26
